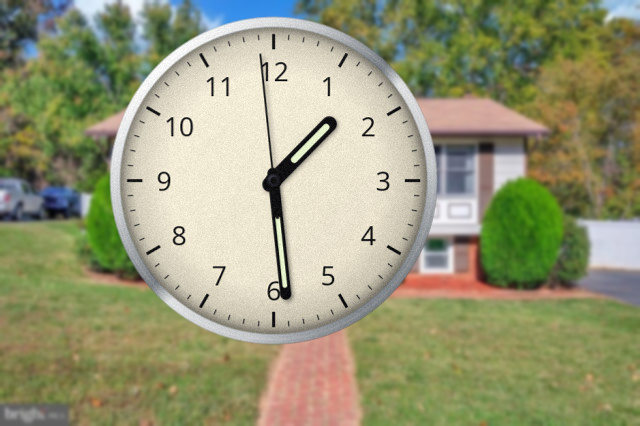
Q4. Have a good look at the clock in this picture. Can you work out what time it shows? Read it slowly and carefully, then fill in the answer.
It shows 1:28:59
